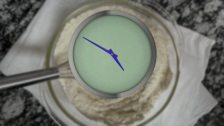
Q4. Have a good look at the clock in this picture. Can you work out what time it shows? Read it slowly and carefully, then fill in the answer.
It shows 4:50
